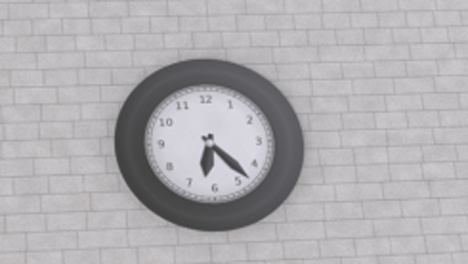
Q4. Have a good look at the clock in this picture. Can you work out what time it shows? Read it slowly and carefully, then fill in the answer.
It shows 6:23
